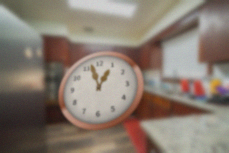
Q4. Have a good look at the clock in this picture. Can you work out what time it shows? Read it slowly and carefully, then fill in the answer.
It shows 12:57
